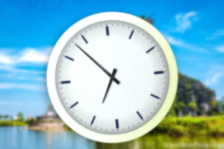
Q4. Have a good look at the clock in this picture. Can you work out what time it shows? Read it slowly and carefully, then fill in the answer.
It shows 6:53
